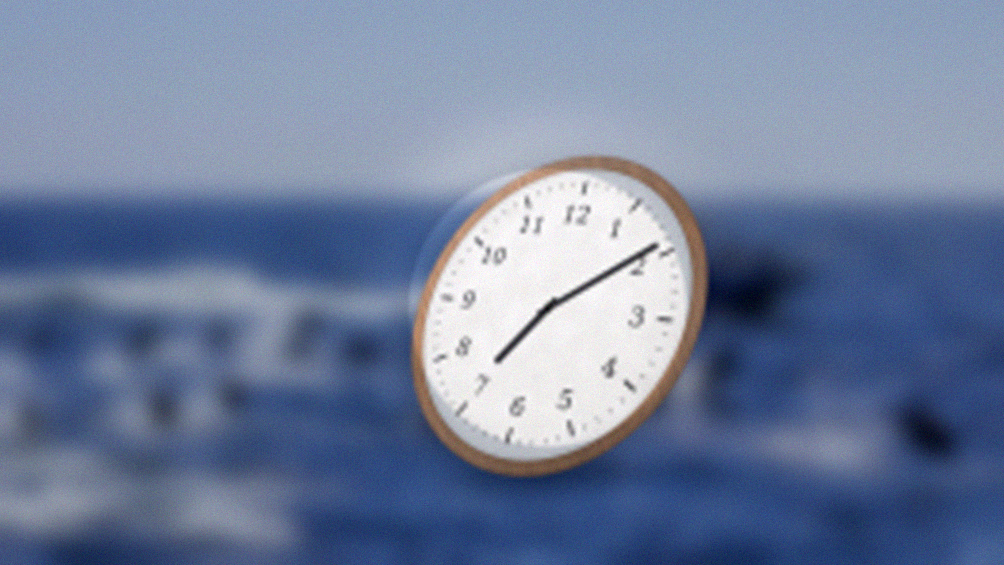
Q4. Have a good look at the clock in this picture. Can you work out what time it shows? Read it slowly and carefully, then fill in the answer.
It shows 7:09
